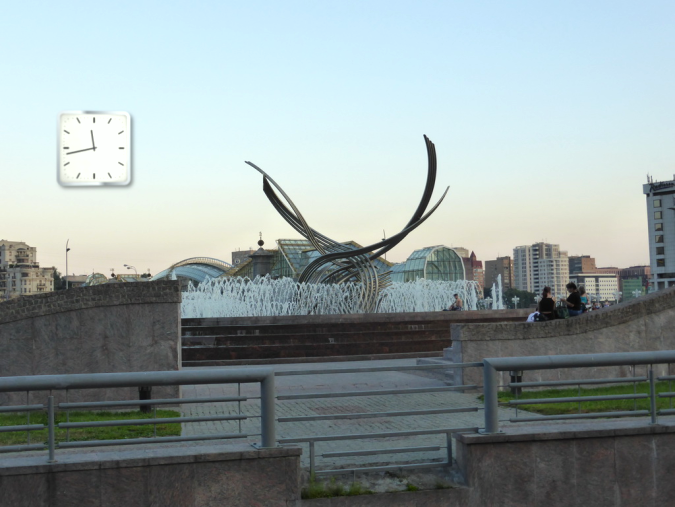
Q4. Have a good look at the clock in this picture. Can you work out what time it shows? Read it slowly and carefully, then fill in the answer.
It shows 11:43
